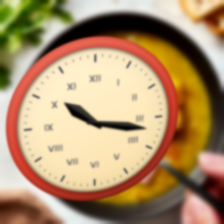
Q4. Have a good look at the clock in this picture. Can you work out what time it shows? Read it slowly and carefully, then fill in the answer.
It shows 10:17
